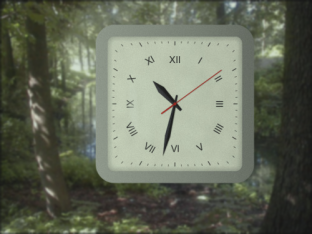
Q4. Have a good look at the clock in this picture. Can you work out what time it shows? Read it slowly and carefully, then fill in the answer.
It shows 10:32:09
